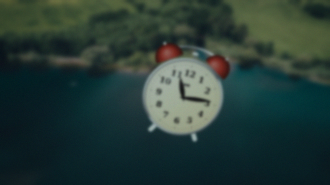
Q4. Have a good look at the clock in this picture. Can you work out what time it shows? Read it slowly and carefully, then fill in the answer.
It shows 11:14
